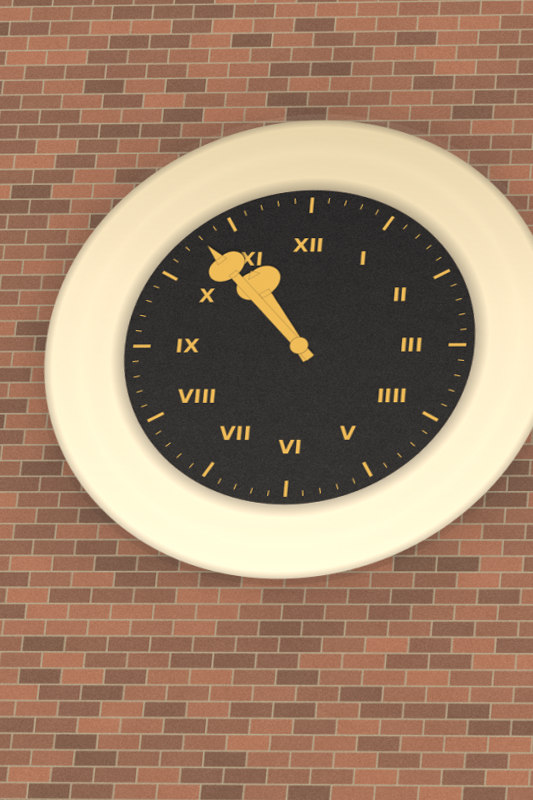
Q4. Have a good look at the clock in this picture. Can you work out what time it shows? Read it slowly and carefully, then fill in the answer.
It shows 10:53
